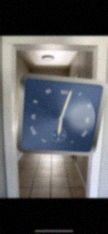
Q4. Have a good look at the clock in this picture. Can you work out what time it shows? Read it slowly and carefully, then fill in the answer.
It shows 6:02
